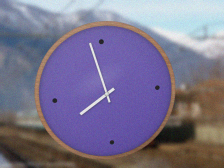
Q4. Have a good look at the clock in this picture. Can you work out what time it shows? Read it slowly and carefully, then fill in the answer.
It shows 7:58
